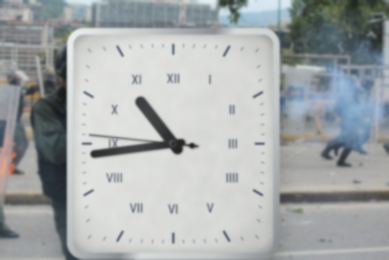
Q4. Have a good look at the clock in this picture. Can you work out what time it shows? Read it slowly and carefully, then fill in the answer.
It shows 10:43:46
